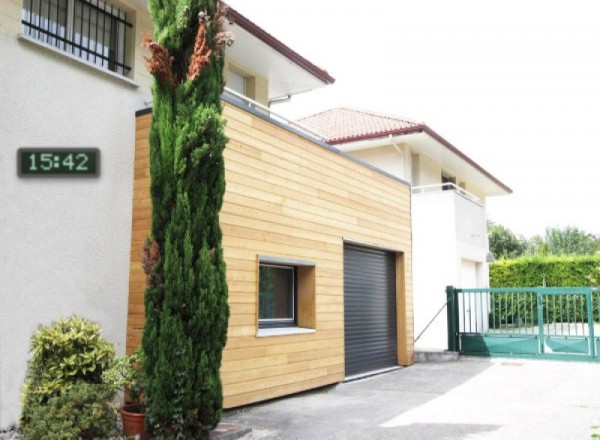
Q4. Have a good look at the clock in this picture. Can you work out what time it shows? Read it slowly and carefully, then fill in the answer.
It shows 15:42
